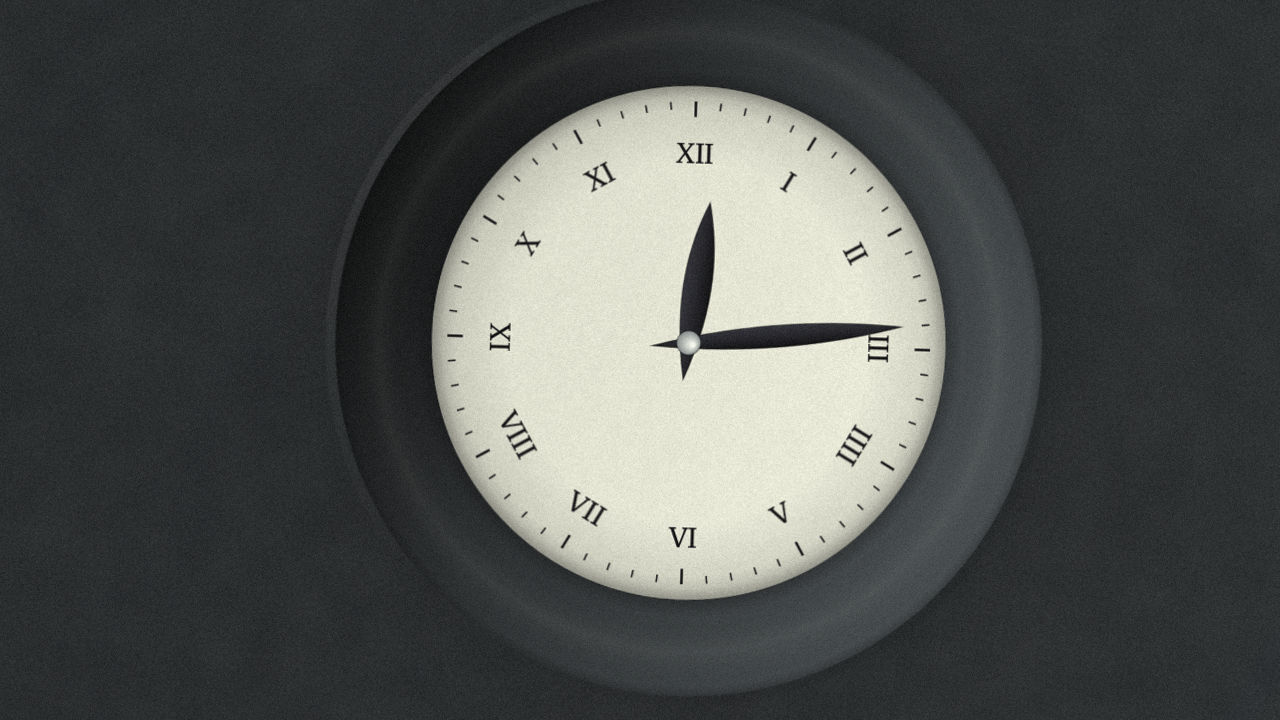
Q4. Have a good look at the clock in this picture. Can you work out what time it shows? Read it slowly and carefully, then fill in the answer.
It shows 12:14
